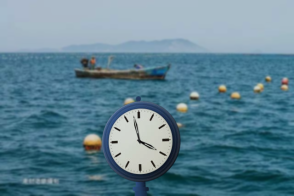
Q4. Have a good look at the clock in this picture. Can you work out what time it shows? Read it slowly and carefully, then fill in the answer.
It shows 3:58
